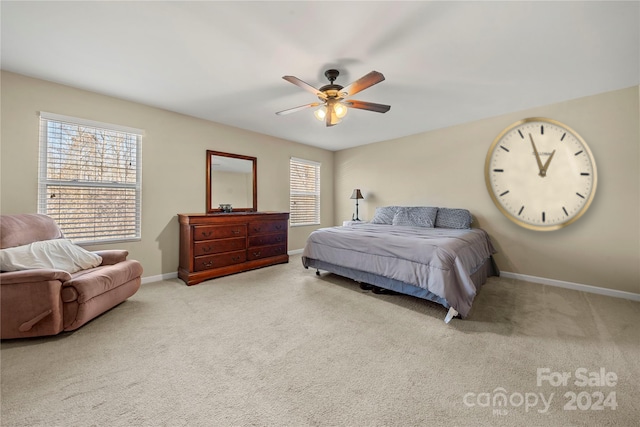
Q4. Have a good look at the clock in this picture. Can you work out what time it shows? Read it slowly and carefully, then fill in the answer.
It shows 12:57
